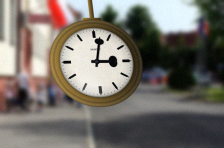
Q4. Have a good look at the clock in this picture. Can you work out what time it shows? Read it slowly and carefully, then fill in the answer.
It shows 3:02
